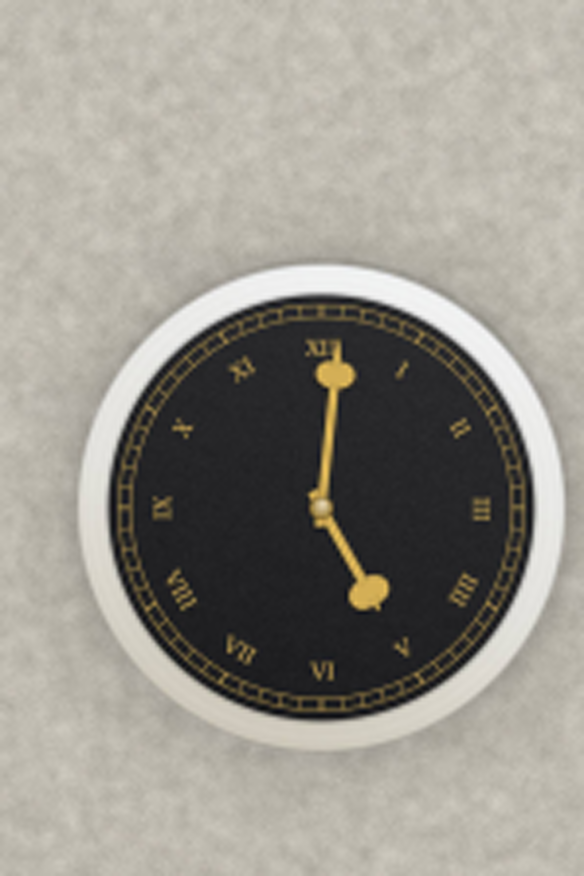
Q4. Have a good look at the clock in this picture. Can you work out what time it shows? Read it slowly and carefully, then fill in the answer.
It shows 5:01
